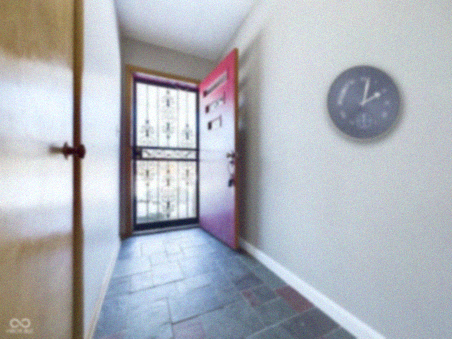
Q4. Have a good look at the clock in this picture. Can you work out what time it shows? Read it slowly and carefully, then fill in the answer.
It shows 2:02
